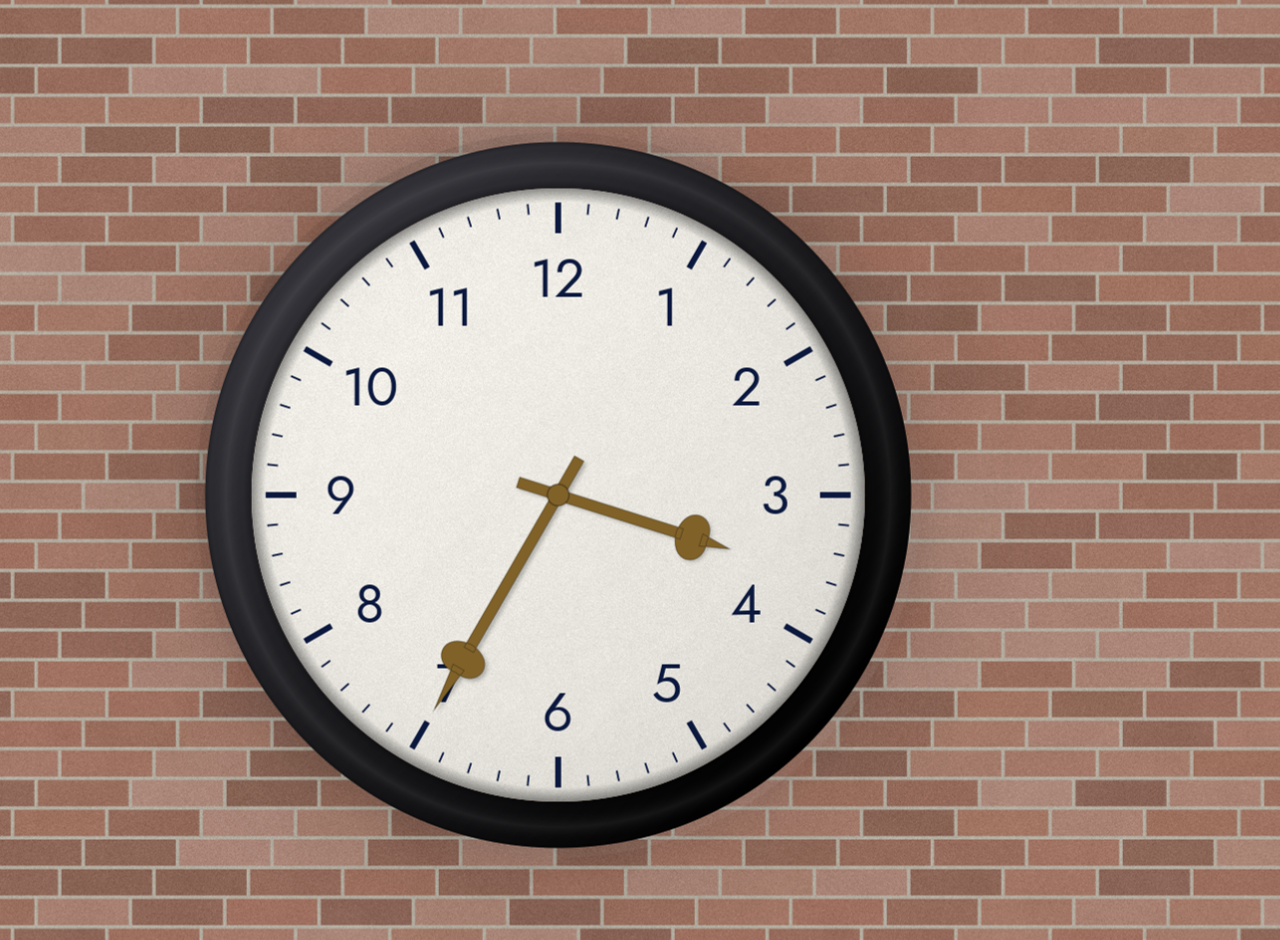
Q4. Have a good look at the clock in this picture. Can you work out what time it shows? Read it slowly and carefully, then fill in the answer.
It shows 3:35
